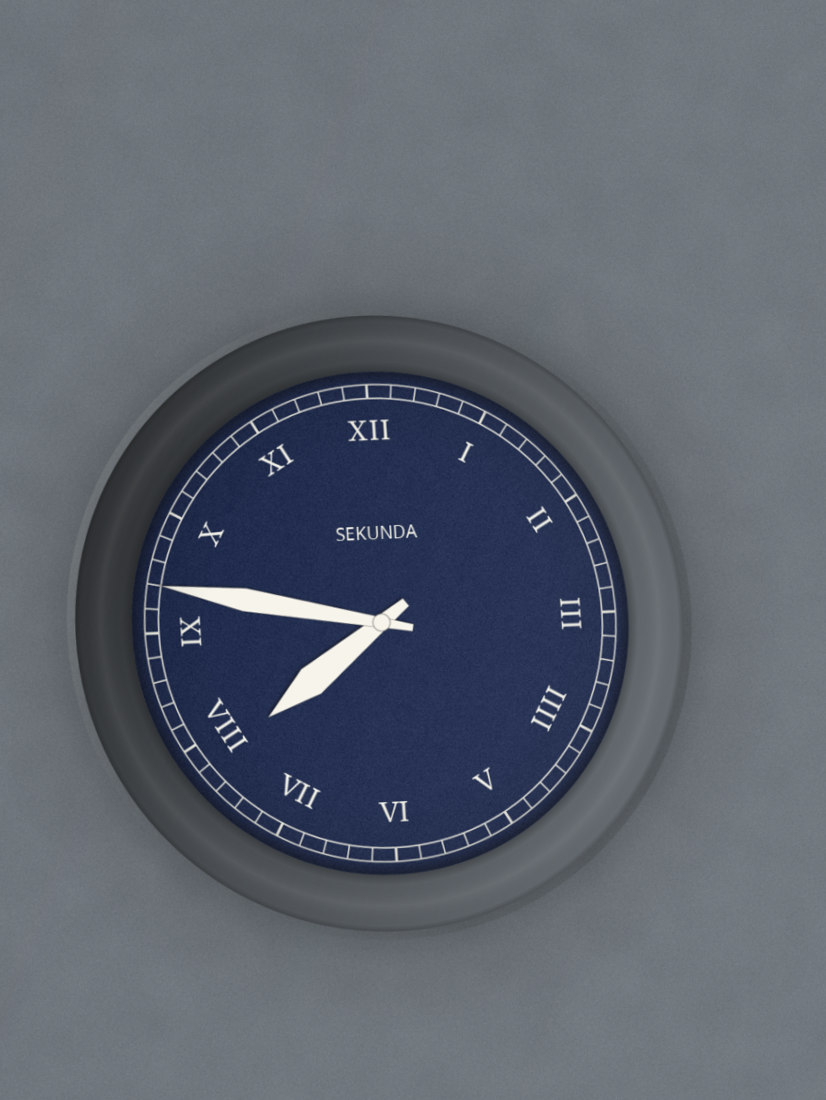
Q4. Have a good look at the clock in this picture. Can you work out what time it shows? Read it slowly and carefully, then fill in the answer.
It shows 7:47
